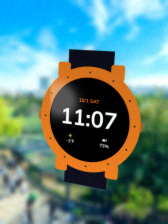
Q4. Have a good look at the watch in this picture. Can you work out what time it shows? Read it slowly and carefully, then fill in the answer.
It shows 11:07
